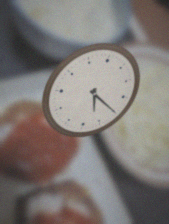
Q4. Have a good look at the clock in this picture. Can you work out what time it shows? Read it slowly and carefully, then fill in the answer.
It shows 5:20
